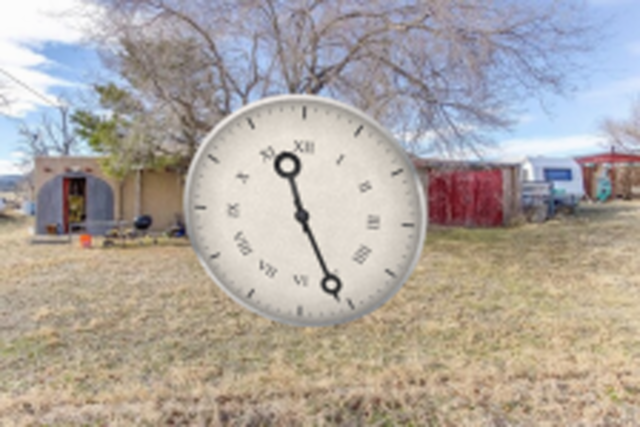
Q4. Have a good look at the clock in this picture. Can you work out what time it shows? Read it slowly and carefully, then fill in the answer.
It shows 11:26
